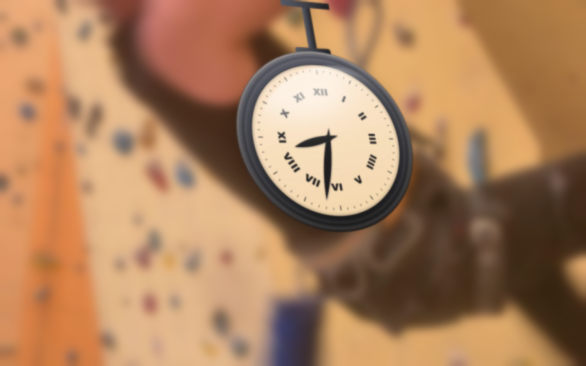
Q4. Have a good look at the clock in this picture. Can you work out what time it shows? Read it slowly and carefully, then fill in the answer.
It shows 8:32
